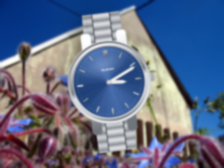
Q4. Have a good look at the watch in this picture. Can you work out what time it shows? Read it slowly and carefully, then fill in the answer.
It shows 3:11
